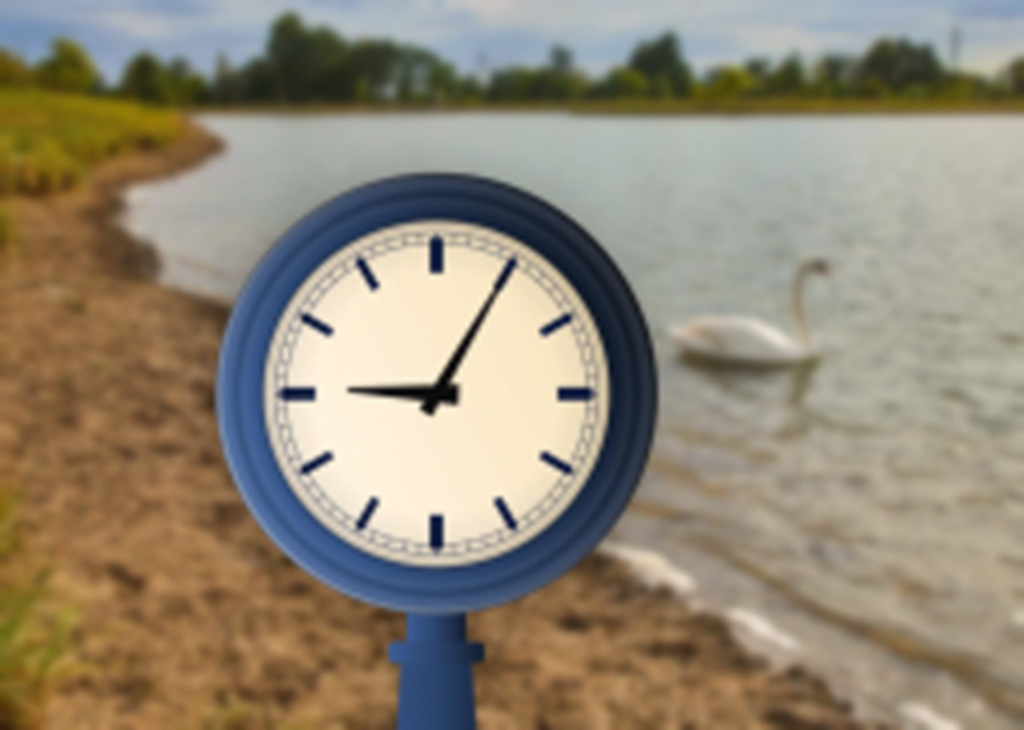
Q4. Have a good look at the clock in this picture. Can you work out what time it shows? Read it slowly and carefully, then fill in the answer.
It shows 9:05
